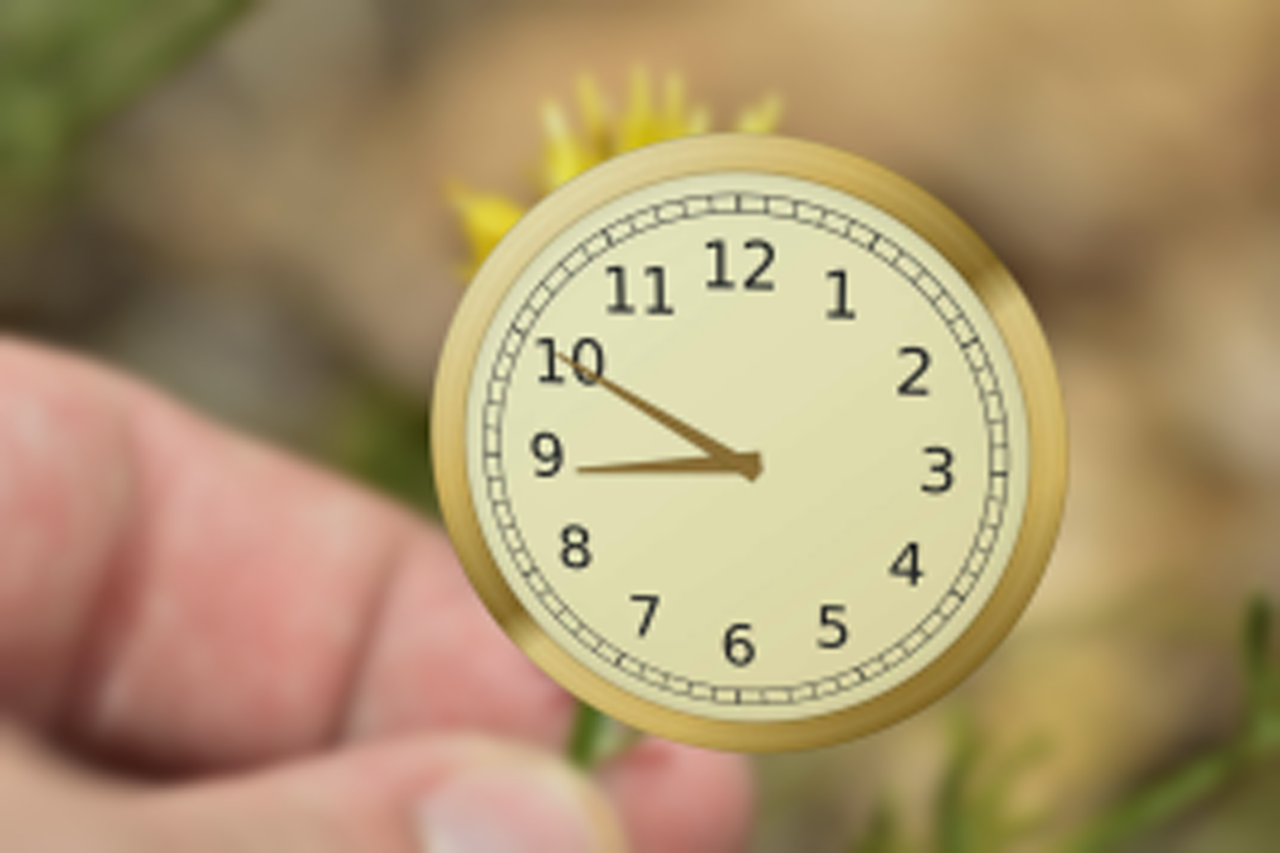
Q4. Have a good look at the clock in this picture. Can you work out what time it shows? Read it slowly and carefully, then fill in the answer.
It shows 8:50
